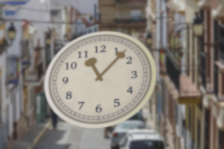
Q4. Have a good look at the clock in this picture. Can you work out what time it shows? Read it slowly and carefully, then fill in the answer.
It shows 11:07
